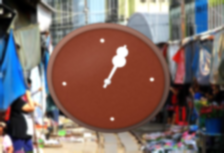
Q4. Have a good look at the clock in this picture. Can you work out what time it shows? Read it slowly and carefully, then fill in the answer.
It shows 1:05
